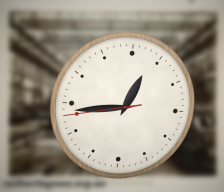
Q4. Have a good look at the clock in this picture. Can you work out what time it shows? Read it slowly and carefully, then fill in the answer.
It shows 12:43:43
